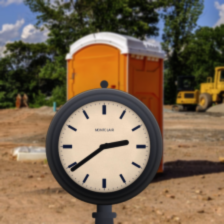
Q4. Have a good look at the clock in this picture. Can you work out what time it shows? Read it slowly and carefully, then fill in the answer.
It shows 2:39
